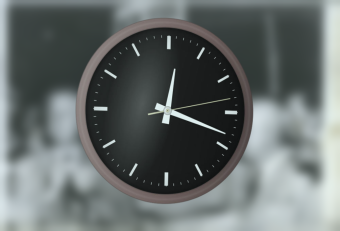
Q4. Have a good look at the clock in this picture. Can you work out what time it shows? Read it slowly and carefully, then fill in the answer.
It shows 12:18:13
